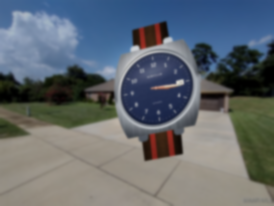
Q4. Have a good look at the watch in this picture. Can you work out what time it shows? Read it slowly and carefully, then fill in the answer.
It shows 3:16
